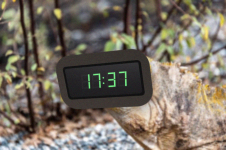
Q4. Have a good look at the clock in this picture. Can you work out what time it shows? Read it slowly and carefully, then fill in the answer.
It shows 17:37
